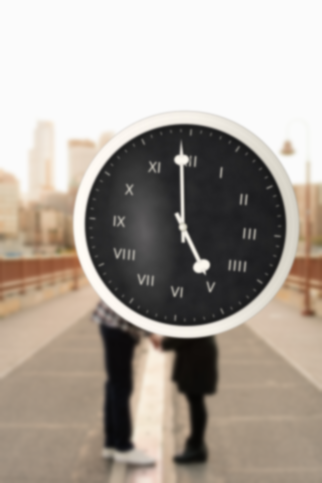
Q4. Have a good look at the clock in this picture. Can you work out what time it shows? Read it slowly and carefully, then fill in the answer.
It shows 4:59
